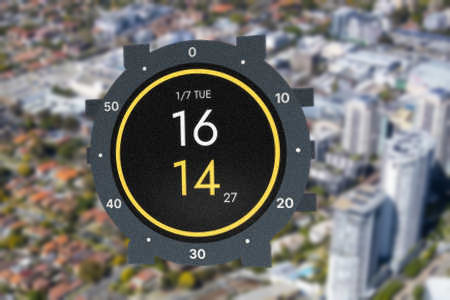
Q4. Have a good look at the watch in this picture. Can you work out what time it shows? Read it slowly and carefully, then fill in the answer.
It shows 16:14:27
